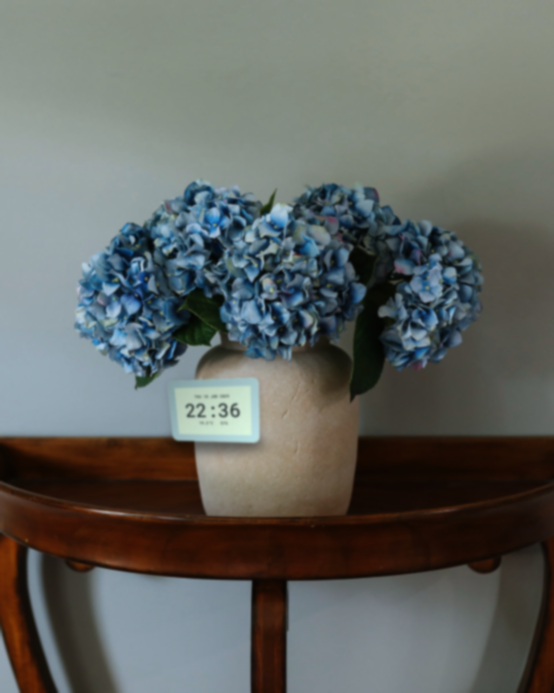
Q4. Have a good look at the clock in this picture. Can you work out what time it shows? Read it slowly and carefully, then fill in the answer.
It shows 22:36
